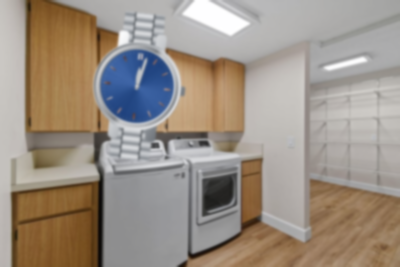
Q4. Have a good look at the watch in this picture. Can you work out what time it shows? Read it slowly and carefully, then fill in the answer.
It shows 12:02
